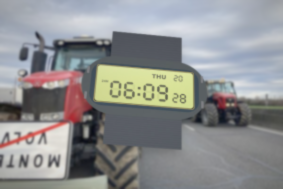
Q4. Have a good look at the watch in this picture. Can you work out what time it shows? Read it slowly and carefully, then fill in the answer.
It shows 6:09:28
